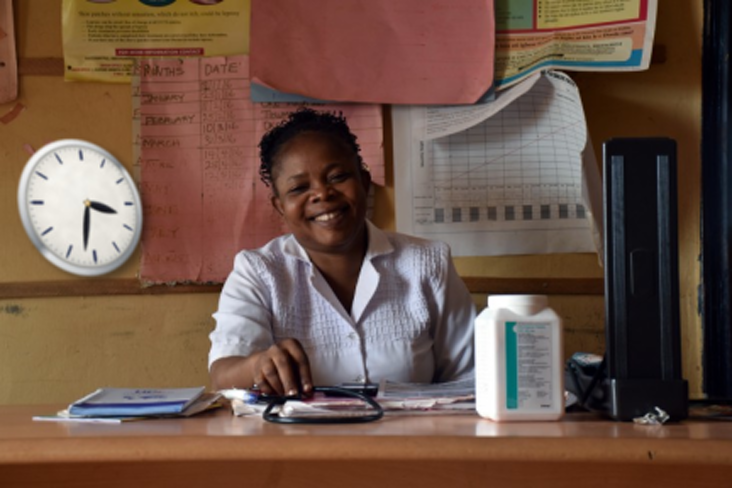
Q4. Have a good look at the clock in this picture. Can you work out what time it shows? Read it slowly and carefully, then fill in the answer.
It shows 3:32
